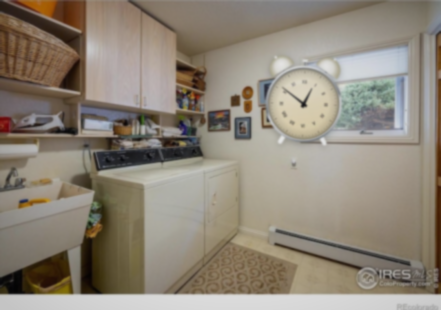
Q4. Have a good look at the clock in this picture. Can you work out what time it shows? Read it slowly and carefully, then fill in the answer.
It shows 12:51
